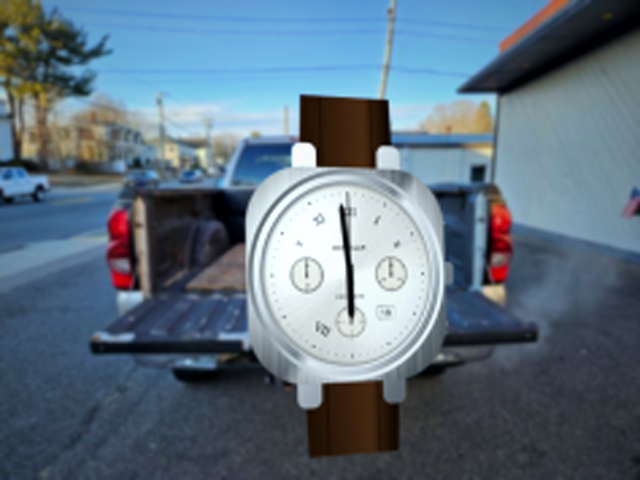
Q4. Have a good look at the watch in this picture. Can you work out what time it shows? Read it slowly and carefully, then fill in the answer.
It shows 5:59
